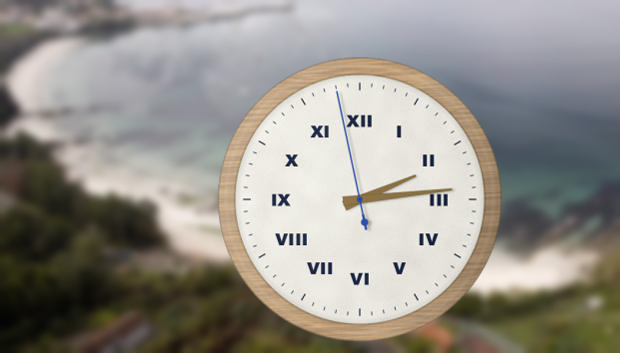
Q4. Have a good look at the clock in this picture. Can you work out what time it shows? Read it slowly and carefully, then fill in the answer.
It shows 2:13:58
